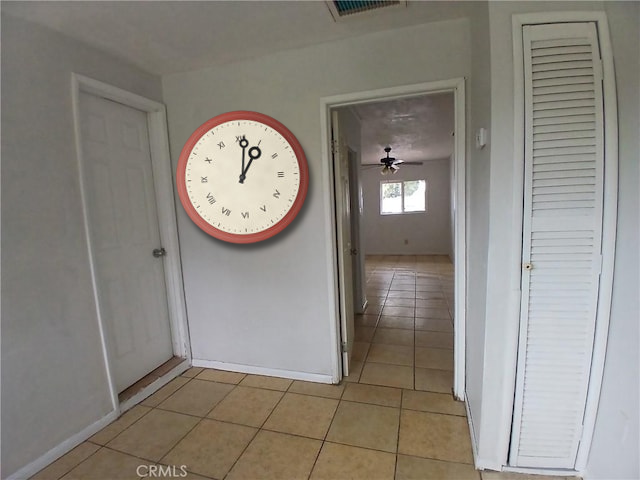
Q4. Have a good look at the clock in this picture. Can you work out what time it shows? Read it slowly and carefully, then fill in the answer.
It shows 1:01
